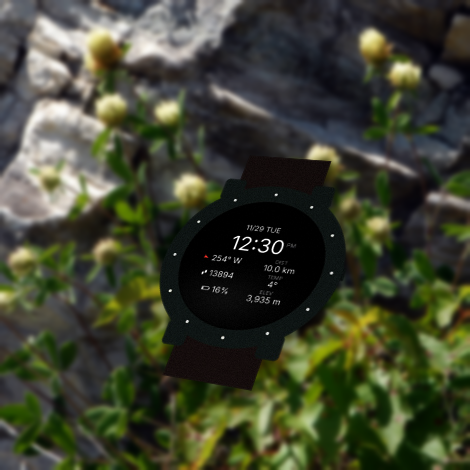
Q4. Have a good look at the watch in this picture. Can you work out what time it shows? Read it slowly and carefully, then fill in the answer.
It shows 12:30
